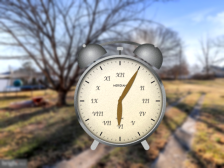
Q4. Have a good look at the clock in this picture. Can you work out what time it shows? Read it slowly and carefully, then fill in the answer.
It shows 6:05
